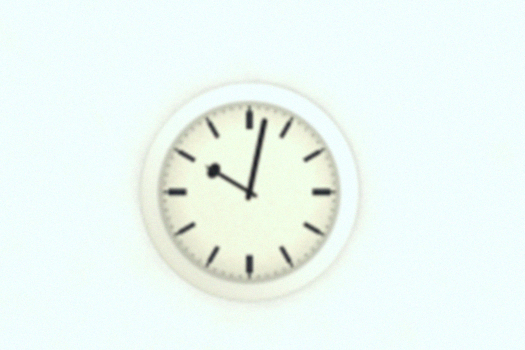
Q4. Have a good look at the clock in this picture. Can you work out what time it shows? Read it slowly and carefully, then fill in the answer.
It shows 10:02
